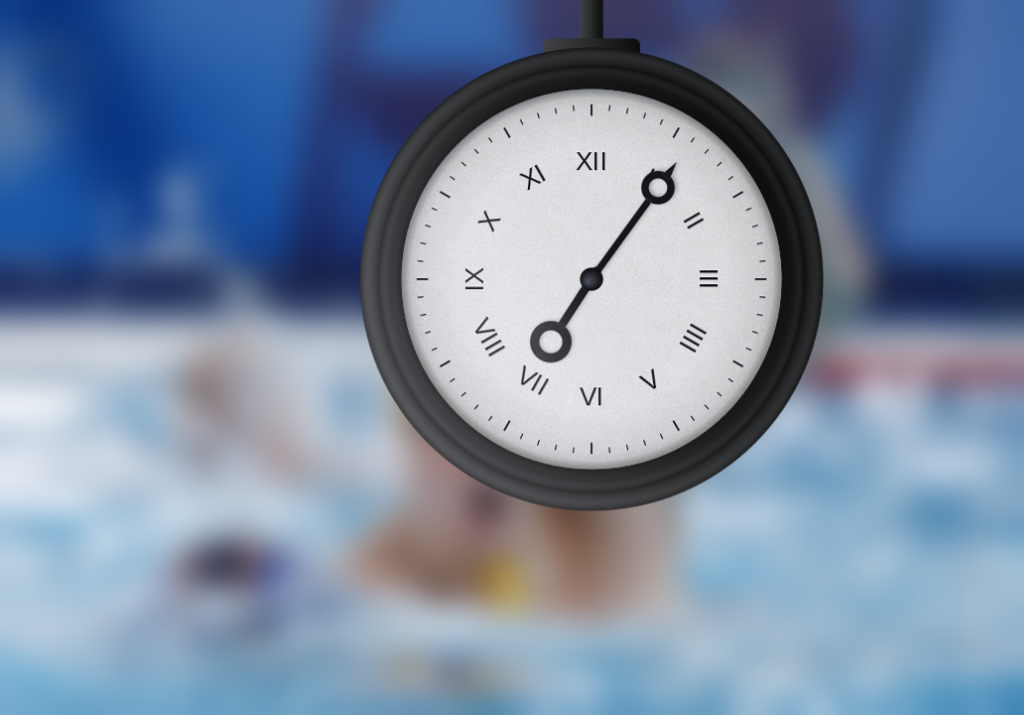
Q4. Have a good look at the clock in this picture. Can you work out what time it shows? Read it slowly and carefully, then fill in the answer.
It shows 7:06
